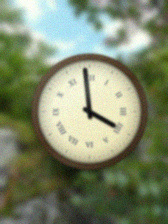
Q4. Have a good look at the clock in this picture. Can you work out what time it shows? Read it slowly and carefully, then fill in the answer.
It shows 3:59
